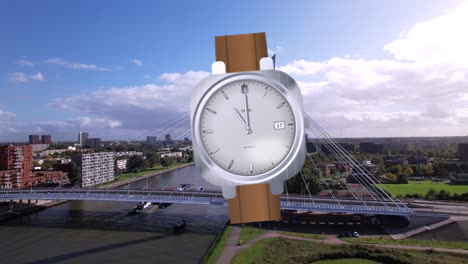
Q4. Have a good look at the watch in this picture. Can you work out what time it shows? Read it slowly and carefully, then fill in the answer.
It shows 11:00
